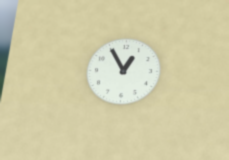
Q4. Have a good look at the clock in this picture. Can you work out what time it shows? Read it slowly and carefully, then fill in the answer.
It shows 12:55
